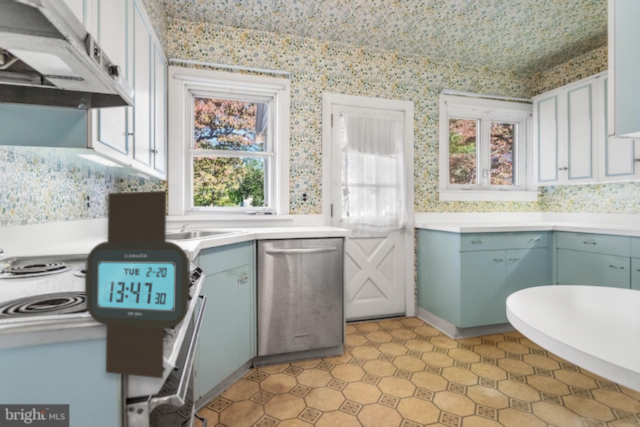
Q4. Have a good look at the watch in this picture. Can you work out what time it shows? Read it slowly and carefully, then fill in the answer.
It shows 13:47:30
